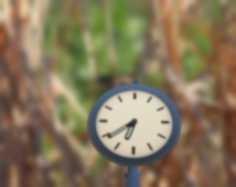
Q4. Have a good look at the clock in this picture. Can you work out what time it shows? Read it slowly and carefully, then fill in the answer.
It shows 6:39
